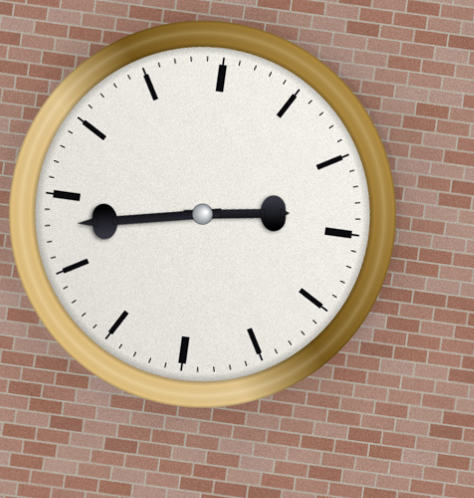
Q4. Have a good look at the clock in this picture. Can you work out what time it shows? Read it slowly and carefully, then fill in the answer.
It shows 2:43
